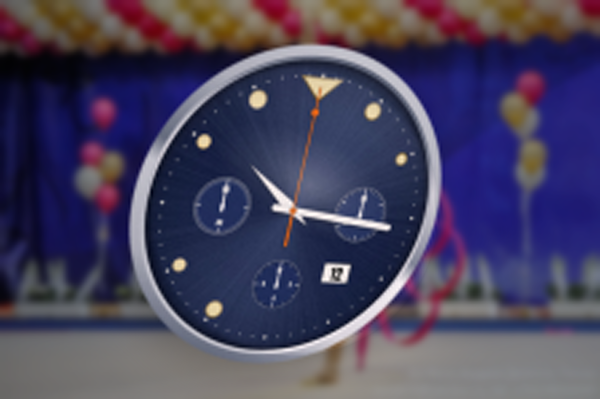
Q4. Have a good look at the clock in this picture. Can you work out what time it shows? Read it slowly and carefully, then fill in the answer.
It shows 10:16
